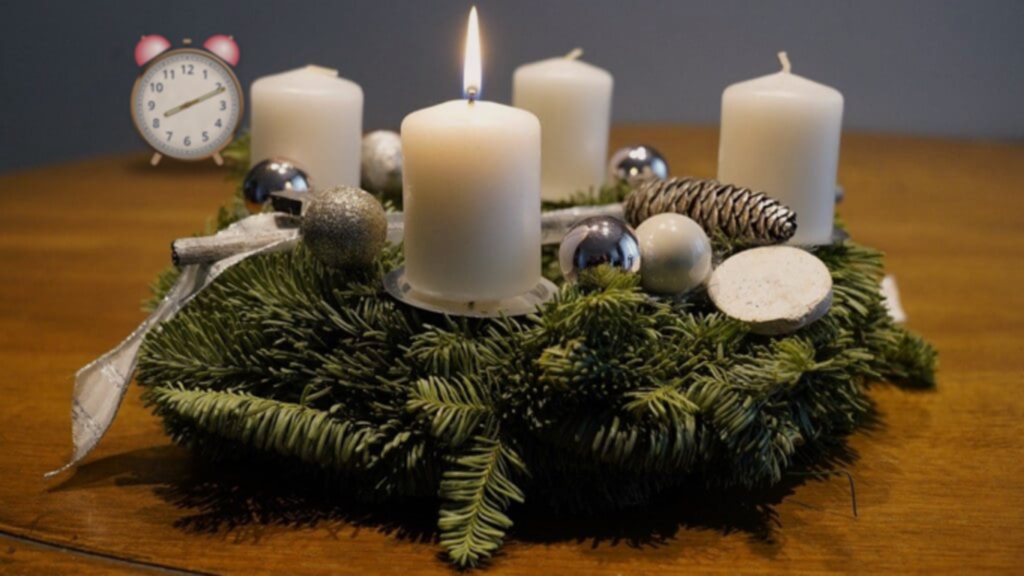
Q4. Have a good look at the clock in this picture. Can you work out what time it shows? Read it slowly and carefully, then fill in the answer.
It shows 8:11
